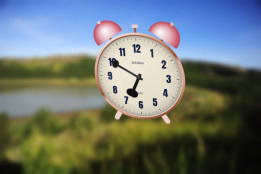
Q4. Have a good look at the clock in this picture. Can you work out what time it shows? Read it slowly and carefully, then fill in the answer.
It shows 6:50
